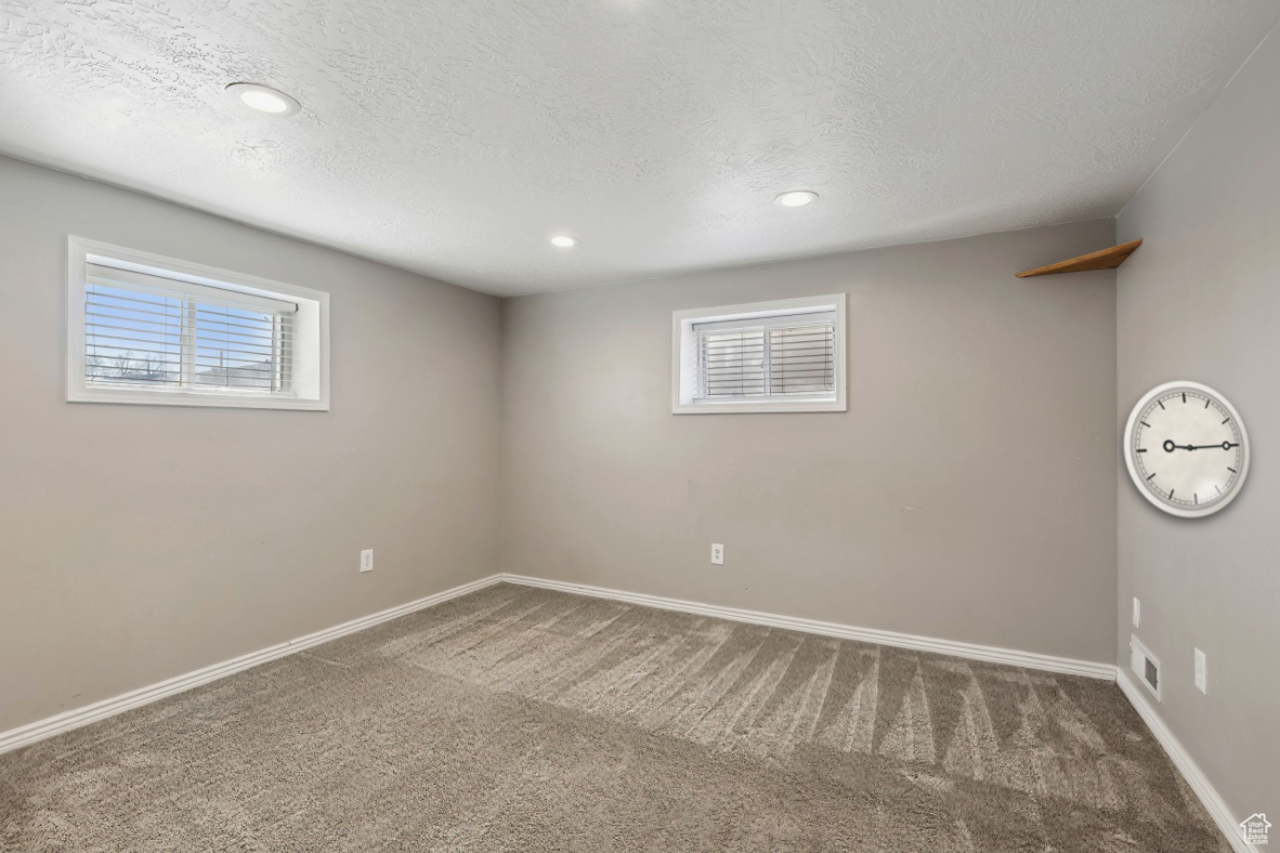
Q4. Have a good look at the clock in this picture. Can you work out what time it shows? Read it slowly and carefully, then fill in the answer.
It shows 9:15
